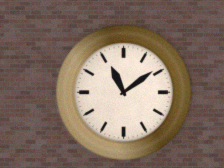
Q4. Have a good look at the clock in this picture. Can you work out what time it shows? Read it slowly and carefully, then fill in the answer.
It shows 11:09
